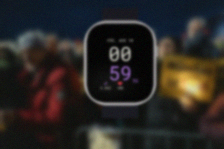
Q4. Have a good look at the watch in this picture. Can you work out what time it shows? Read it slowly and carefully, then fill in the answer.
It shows 0:59
